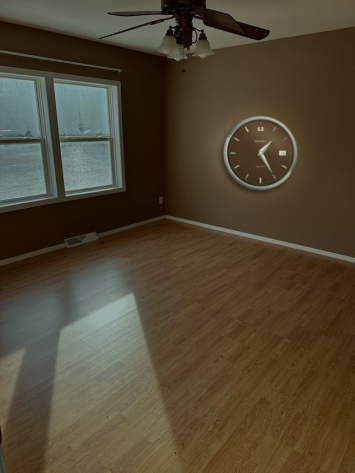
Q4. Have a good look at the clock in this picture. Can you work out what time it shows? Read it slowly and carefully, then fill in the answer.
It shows 1:25
